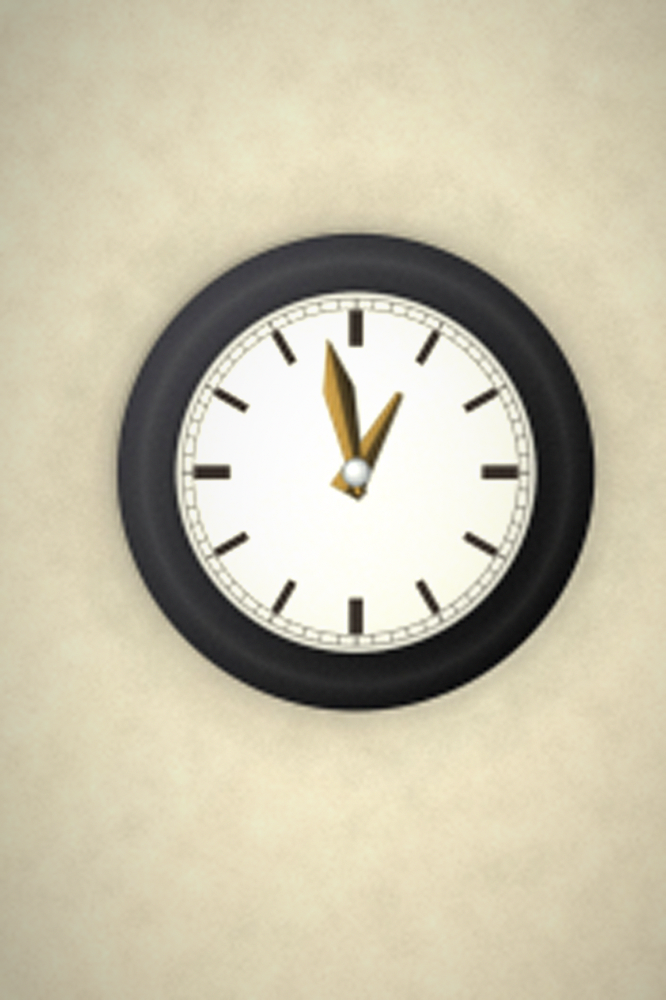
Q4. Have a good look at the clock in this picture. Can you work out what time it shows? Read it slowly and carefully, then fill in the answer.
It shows 12:58
